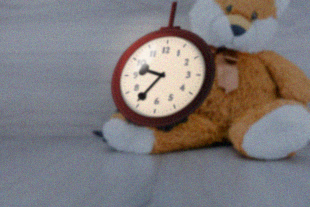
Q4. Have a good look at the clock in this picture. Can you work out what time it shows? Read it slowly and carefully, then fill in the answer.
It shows 9:36
